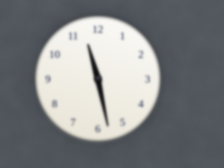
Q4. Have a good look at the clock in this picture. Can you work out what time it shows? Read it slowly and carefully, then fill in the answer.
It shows 11:28
